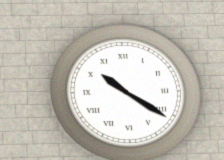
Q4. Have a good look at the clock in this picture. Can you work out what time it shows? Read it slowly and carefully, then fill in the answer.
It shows 10:21
